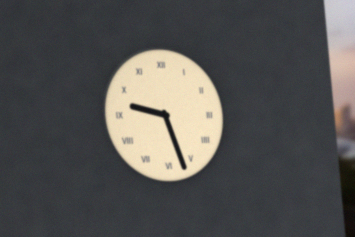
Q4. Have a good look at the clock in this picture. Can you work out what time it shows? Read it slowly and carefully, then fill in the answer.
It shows 9:27
